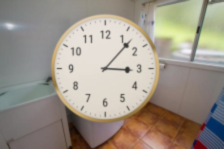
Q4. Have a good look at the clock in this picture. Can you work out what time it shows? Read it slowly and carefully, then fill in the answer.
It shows 3:07
